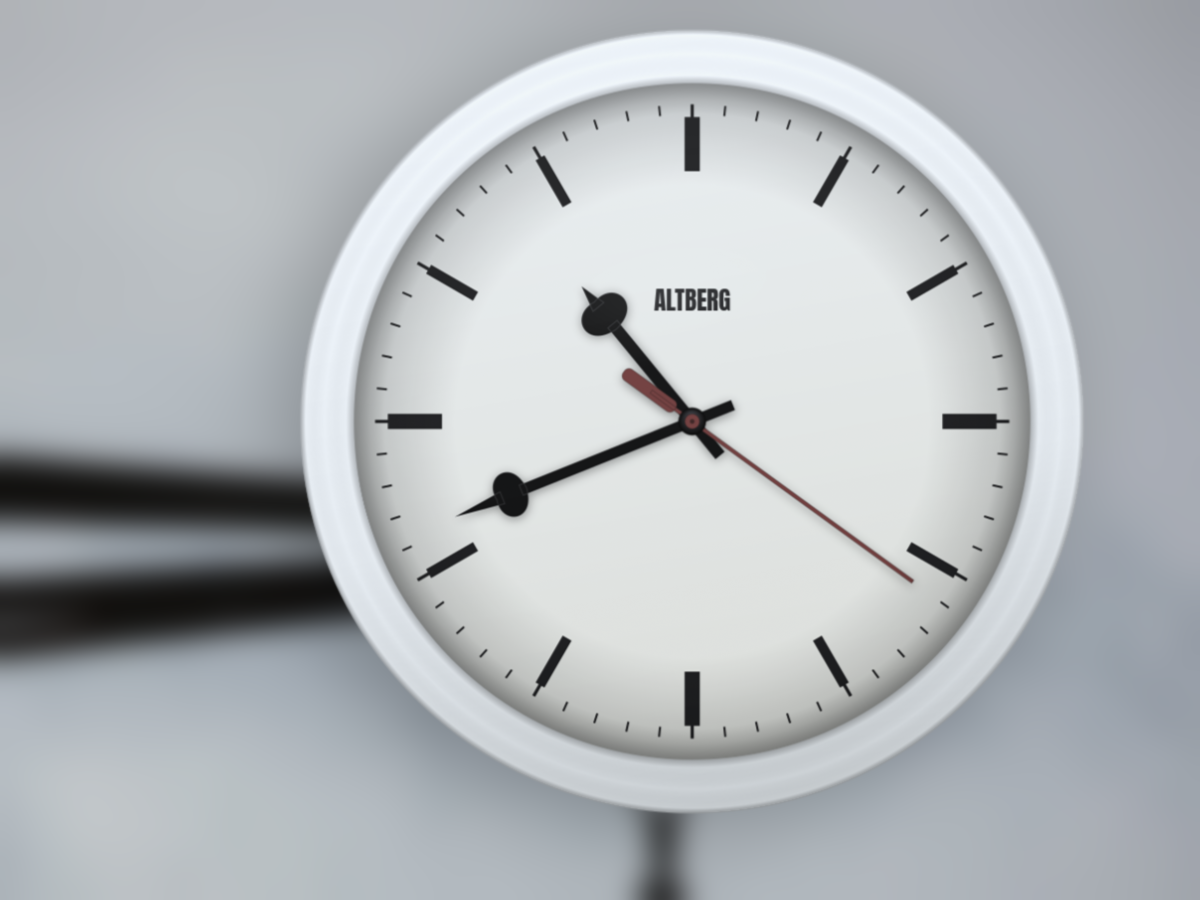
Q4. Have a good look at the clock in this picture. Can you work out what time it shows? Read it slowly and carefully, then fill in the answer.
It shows 10:41:21
